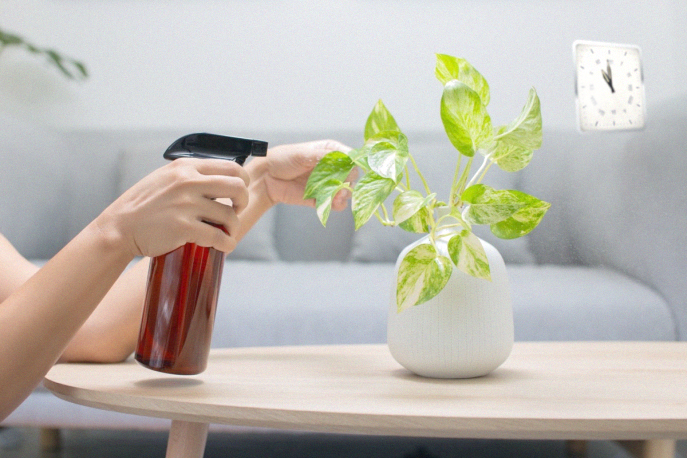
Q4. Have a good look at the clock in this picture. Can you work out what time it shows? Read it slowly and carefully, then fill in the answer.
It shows 10:59
